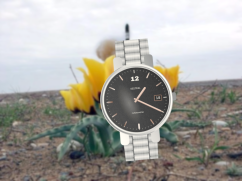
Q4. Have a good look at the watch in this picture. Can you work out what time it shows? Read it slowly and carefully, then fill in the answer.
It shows 1:20
